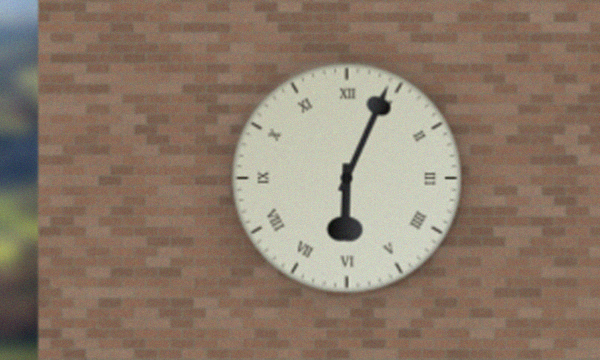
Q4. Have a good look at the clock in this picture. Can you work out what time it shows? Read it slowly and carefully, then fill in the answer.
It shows 6:04
